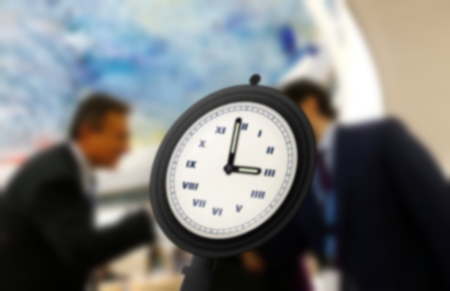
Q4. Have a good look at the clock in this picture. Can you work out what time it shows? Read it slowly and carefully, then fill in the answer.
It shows 2:59
